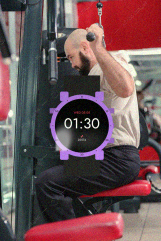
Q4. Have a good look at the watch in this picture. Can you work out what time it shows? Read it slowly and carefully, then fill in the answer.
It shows 1:30
